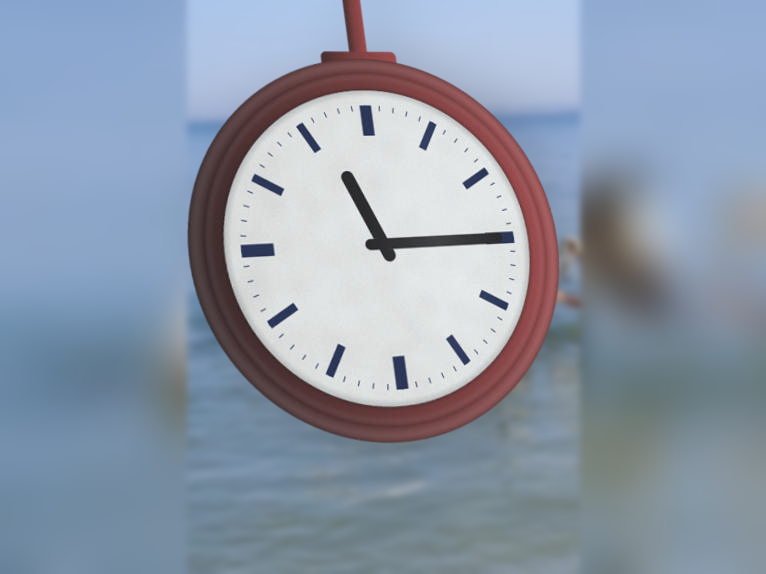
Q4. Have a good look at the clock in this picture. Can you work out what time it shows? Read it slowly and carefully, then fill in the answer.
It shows 11:15
